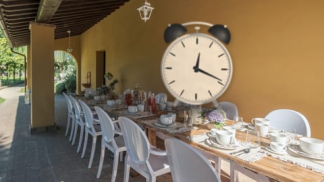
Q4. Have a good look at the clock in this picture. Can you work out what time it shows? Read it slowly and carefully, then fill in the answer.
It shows 12:19
